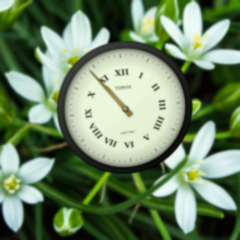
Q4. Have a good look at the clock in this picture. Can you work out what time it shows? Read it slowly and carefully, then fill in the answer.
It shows 10:54
